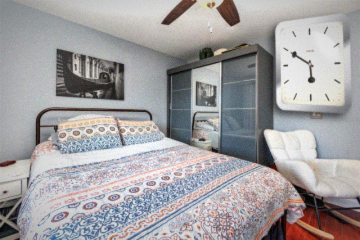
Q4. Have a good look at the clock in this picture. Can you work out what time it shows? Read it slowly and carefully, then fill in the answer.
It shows 5:50
